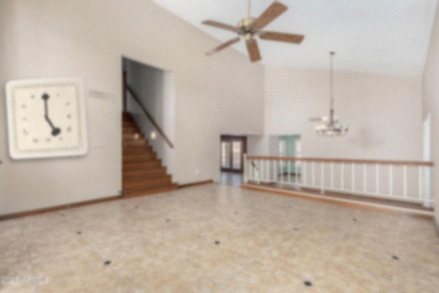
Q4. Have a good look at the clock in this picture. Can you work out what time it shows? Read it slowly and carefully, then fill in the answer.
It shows 5:00
